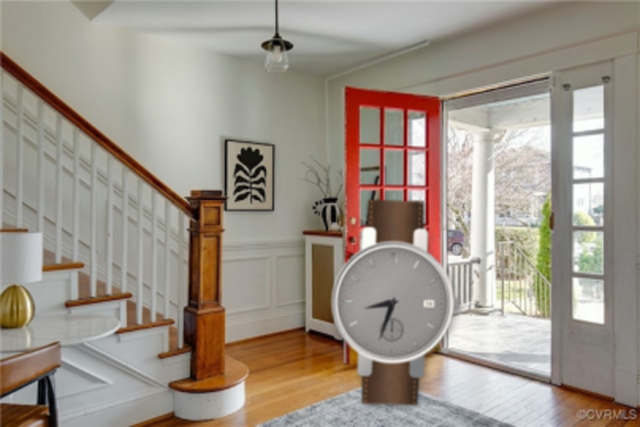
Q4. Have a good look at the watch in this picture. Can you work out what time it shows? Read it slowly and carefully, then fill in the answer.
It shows 8:33
